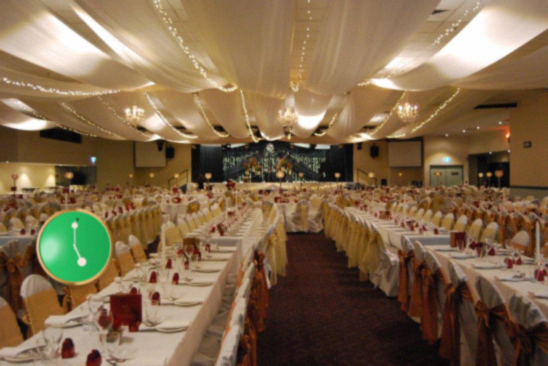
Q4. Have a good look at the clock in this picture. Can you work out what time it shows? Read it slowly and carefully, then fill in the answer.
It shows 4:59
